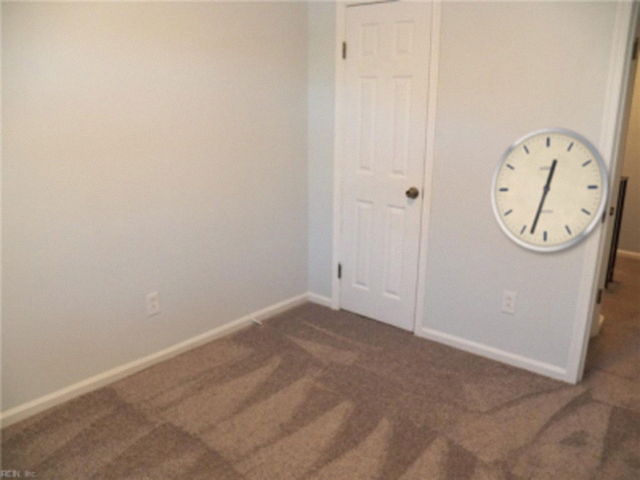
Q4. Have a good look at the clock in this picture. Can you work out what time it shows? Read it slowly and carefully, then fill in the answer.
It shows 12:33
